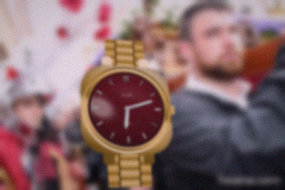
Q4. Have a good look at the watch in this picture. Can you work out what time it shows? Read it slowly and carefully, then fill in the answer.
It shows 6:12
